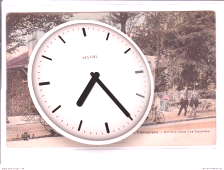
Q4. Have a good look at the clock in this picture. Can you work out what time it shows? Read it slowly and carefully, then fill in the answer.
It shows 7:25
